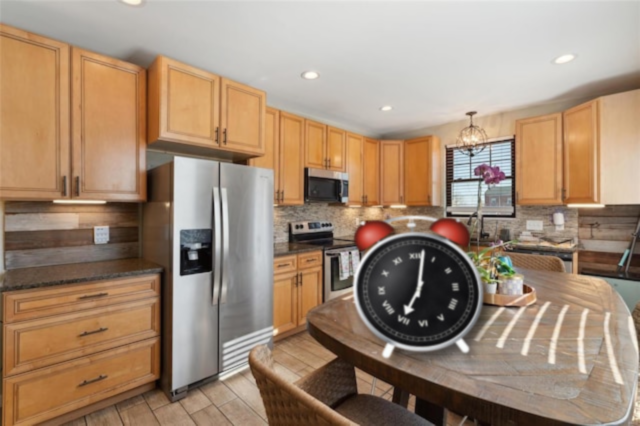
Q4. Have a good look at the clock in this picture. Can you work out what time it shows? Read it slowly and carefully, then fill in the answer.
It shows 7:02
